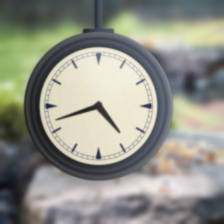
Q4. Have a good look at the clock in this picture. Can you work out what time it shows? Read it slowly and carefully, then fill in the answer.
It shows 4:42
